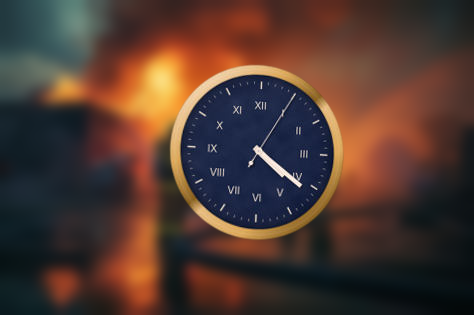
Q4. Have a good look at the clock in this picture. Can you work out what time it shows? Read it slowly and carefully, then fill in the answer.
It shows 4:21:05
